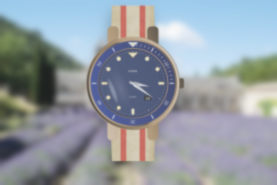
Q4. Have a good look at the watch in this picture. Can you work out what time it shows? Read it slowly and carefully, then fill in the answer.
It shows 3:21
